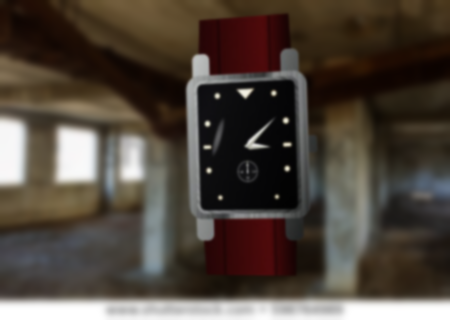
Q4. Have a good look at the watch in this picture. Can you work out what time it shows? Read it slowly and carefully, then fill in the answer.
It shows 3:08
